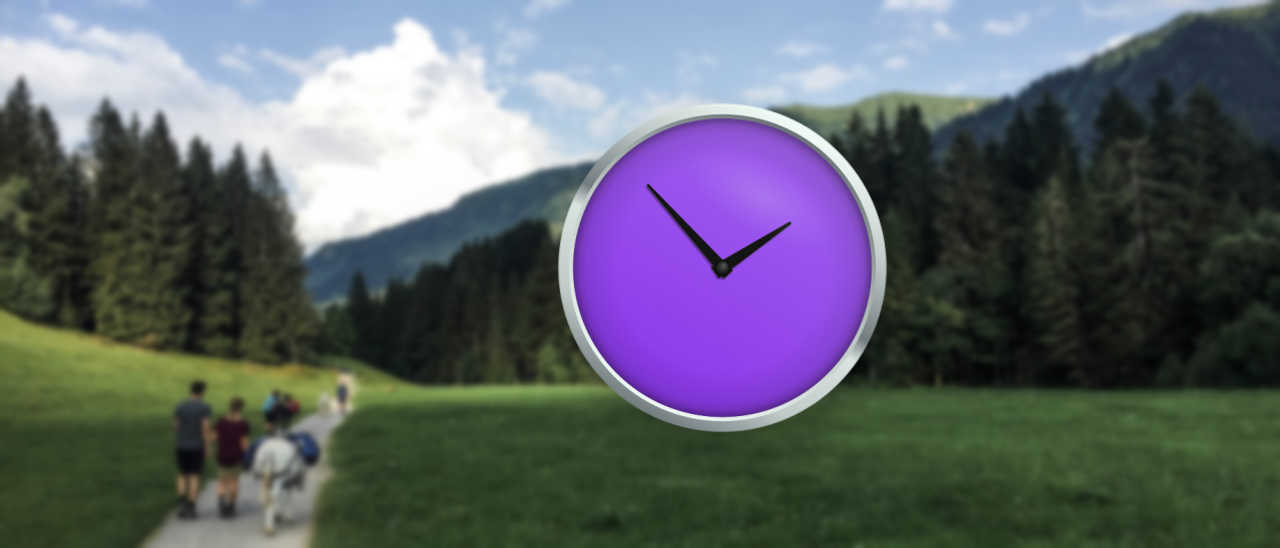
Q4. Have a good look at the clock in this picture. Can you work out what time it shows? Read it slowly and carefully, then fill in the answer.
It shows 1:53
